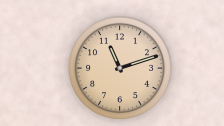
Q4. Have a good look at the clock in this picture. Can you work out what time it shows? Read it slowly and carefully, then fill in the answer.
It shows 11:12
